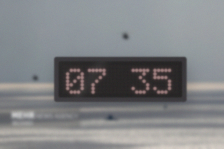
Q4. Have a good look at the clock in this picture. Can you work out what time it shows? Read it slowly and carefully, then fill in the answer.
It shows 7:35
